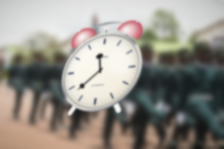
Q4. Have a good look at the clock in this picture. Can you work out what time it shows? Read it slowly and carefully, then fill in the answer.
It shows 11:38
